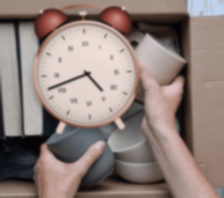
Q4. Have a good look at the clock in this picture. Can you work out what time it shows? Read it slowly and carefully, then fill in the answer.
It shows 4:42
